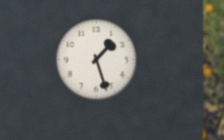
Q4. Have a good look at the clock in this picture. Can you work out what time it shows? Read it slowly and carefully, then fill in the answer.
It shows 1:27
